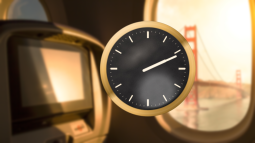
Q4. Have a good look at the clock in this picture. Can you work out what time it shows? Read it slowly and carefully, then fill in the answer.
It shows 2:11
